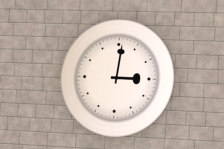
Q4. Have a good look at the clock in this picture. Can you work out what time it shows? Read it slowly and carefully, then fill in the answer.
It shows 3:01
